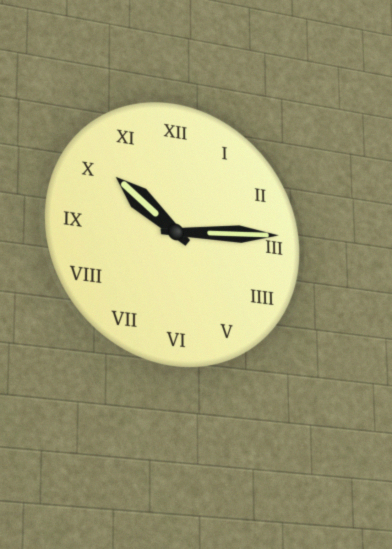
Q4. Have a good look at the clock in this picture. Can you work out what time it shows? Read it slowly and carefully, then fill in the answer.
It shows 10:14
